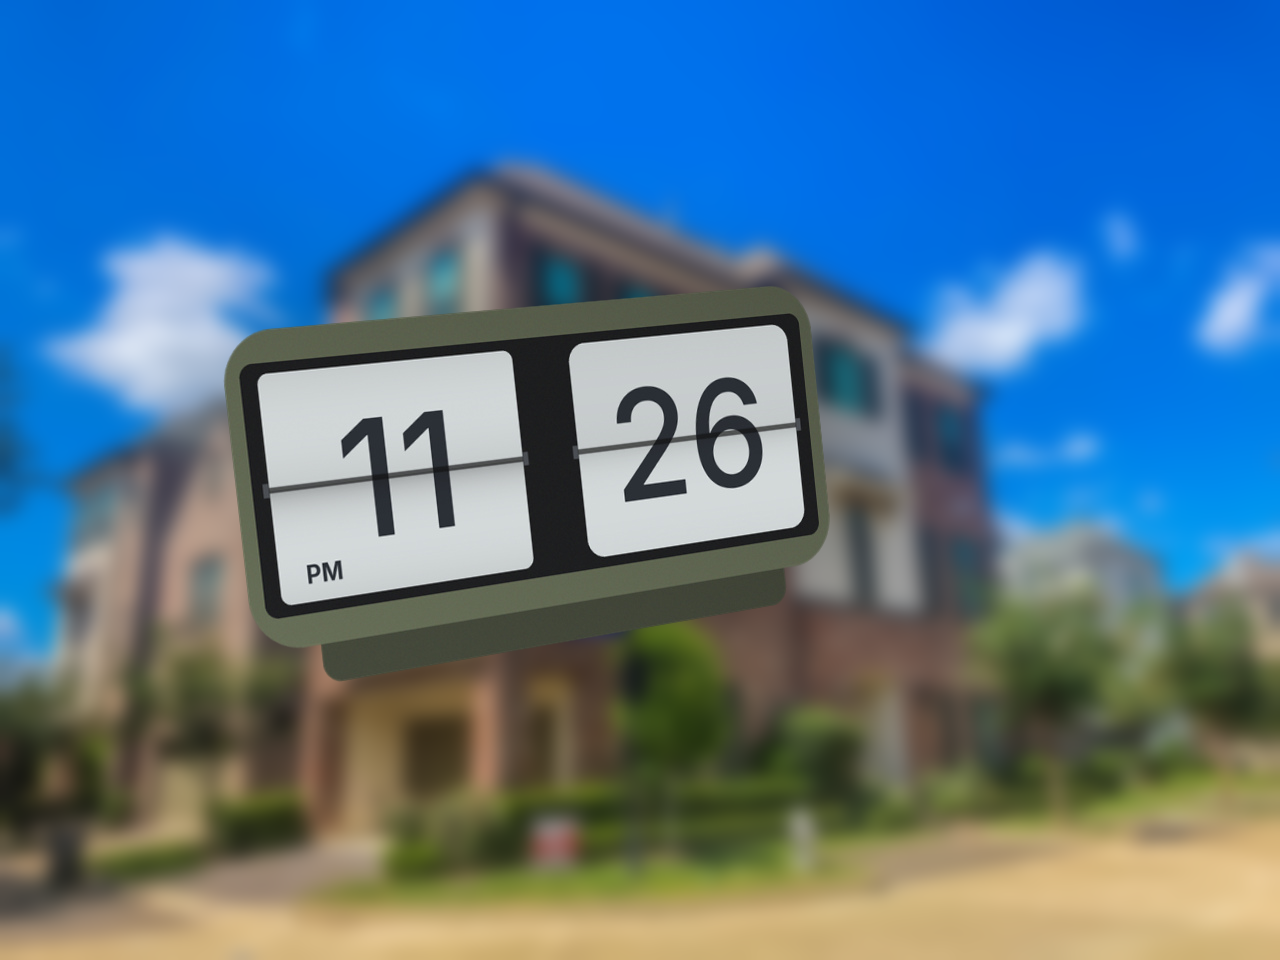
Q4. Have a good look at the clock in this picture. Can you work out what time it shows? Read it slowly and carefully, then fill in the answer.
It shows 11:26
